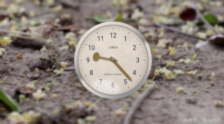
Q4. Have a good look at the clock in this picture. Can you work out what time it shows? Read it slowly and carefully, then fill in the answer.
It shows 9:23
